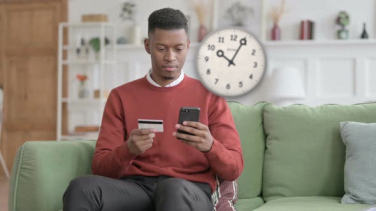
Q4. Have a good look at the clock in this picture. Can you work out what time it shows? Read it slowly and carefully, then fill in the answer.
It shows 10:04
